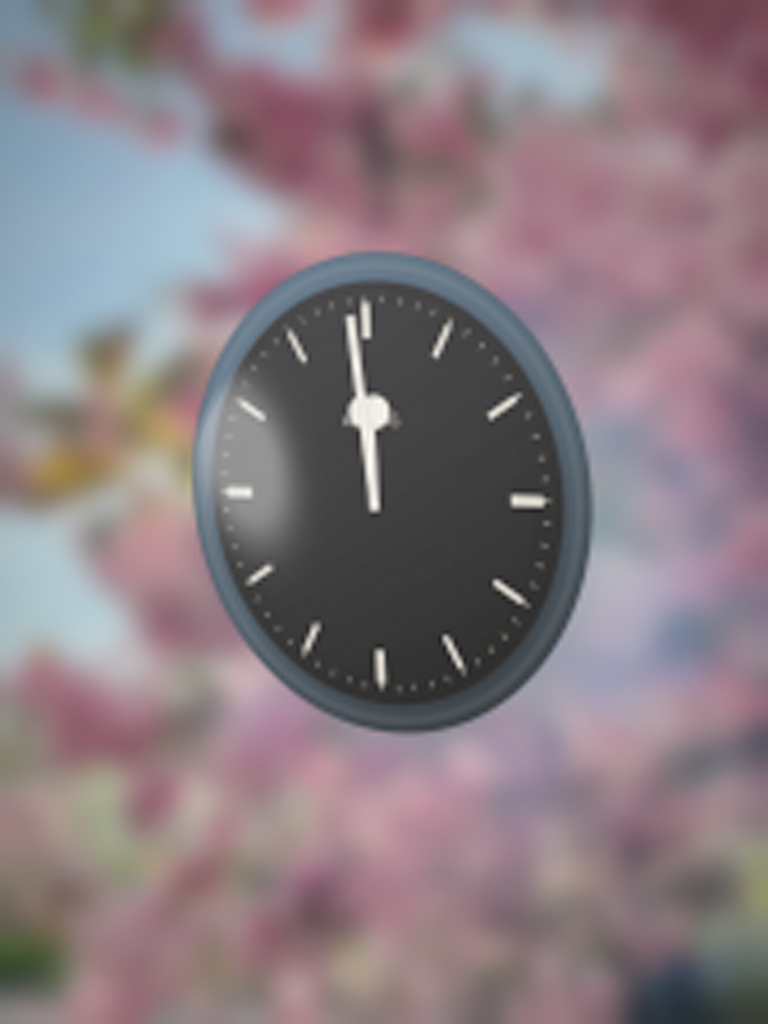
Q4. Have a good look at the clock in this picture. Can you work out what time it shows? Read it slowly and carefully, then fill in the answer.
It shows 11:59
